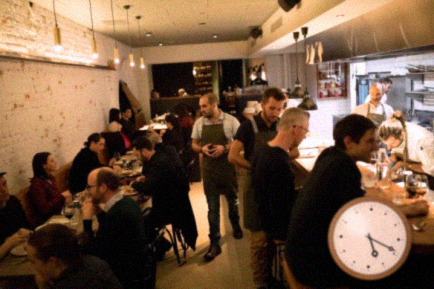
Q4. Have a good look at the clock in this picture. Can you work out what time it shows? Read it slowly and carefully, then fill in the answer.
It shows 5:19
